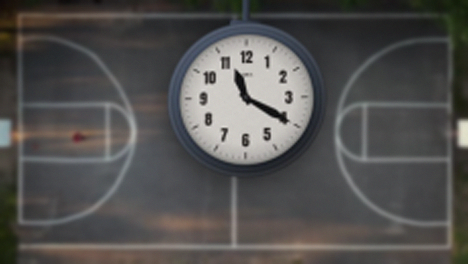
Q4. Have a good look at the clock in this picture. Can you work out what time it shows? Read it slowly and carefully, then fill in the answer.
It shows 11:20
